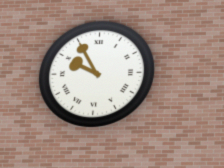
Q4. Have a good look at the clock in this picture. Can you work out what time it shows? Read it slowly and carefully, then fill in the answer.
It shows 9:55
